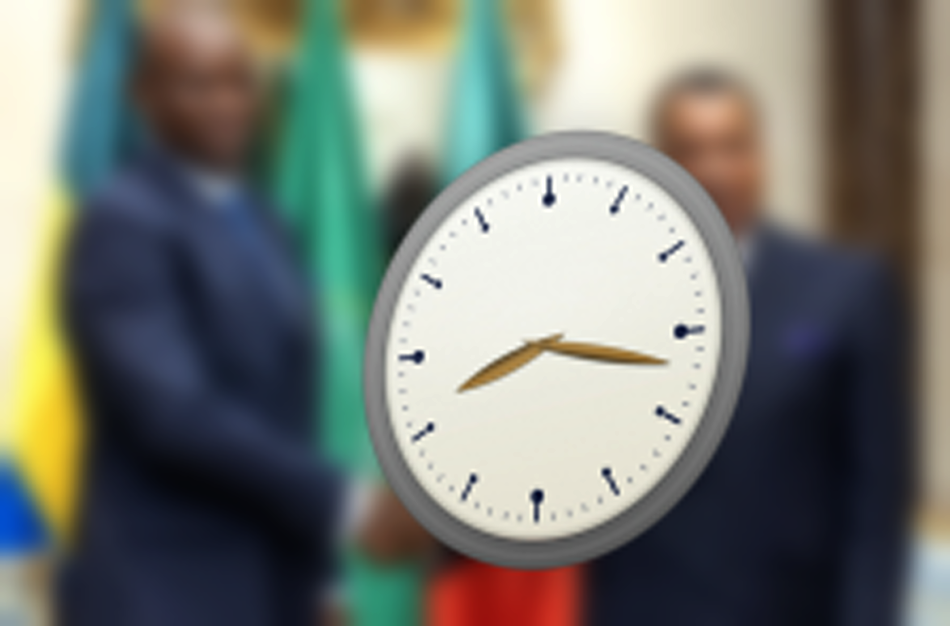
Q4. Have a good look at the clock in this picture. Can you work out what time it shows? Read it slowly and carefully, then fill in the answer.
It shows 8:17
